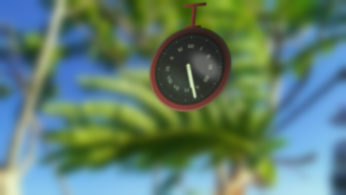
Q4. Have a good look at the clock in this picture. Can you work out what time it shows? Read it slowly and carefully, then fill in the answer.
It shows 5:27
